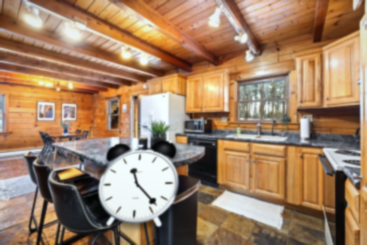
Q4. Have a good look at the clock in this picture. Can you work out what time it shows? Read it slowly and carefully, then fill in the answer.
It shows 11:23
